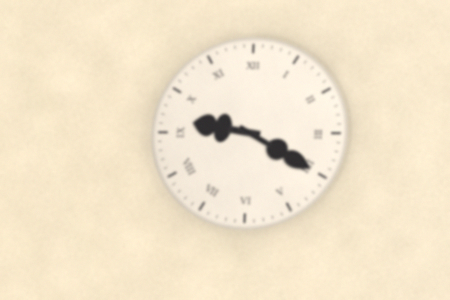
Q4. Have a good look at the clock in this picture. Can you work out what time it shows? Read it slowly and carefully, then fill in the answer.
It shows 9:20
